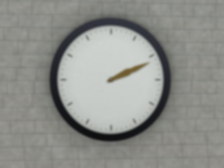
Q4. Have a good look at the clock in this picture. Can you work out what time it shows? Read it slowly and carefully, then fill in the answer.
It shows 2:11
